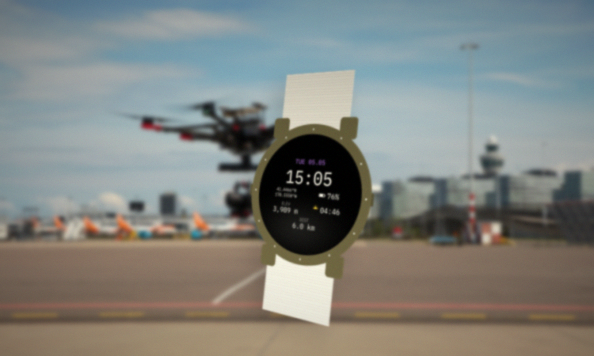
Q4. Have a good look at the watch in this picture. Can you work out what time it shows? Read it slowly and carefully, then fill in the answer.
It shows 15:05
